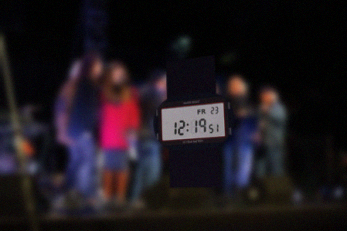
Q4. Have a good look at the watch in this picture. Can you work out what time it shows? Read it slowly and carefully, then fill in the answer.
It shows 12:19:51
